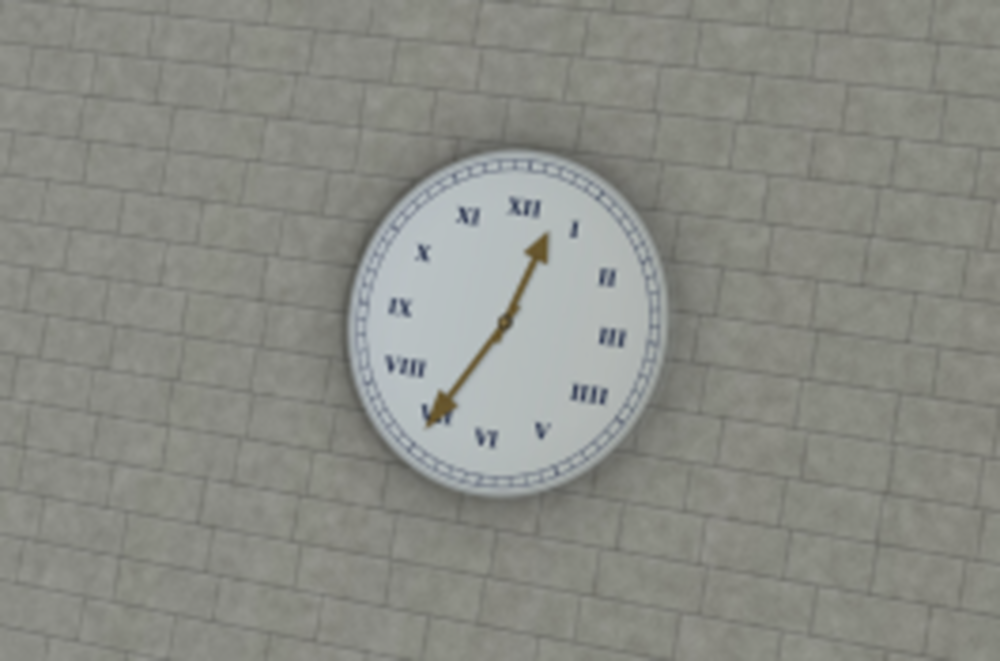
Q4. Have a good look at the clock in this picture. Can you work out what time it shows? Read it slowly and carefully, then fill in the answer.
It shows 12:35
